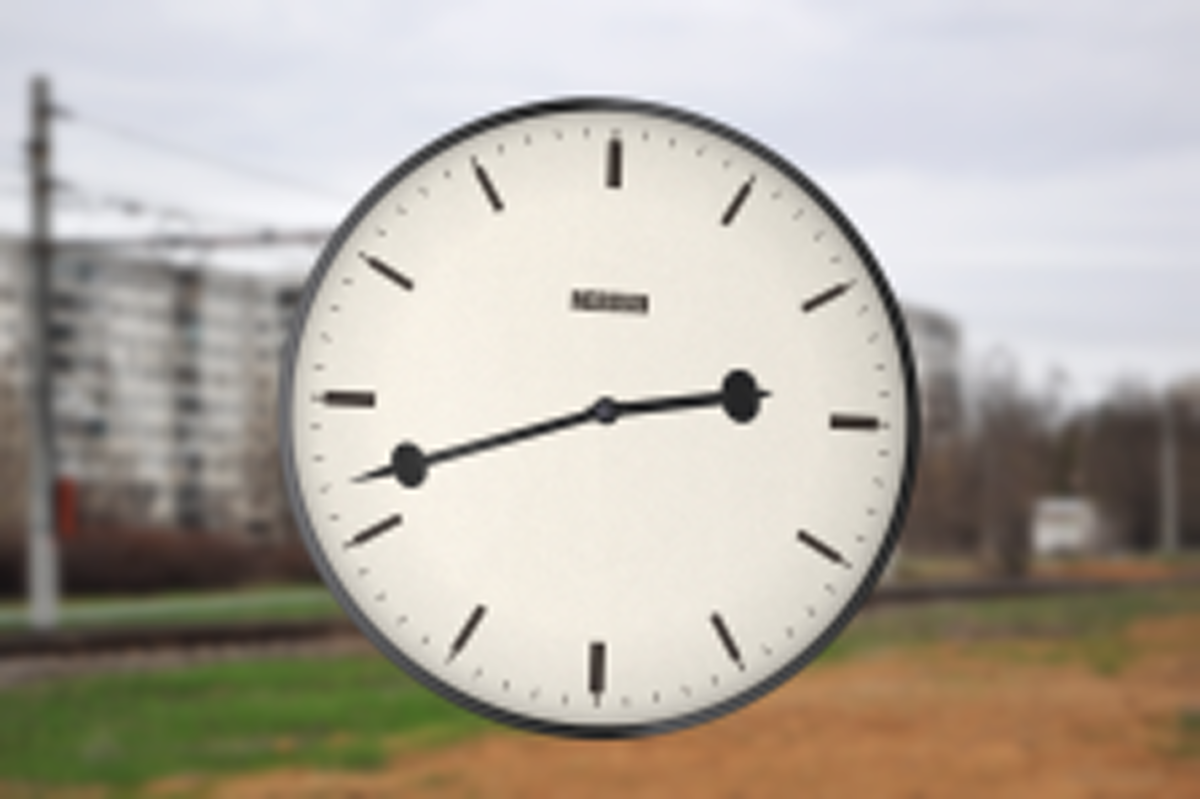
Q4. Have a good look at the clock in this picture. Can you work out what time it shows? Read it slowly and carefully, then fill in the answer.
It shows 2:42
